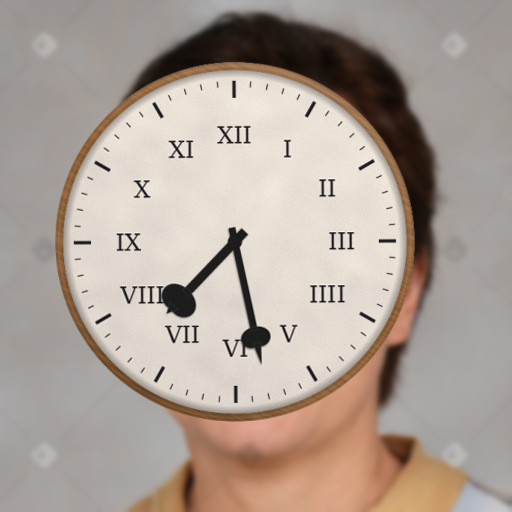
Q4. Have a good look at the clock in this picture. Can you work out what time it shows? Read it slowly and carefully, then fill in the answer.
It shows 7:28
